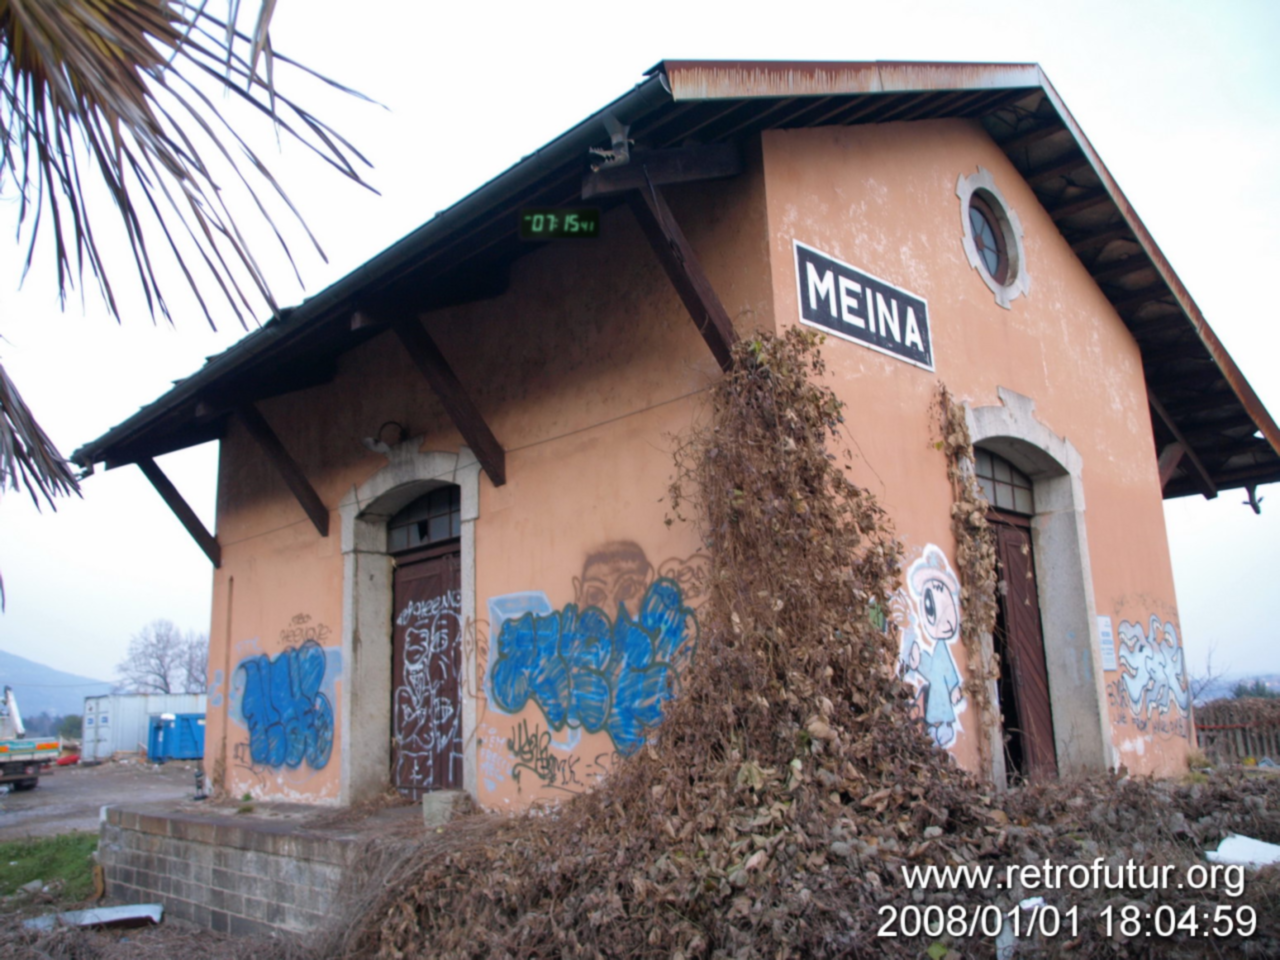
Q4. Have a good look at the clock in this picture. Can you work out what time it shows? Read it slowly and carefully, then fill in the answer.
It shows 7:15
